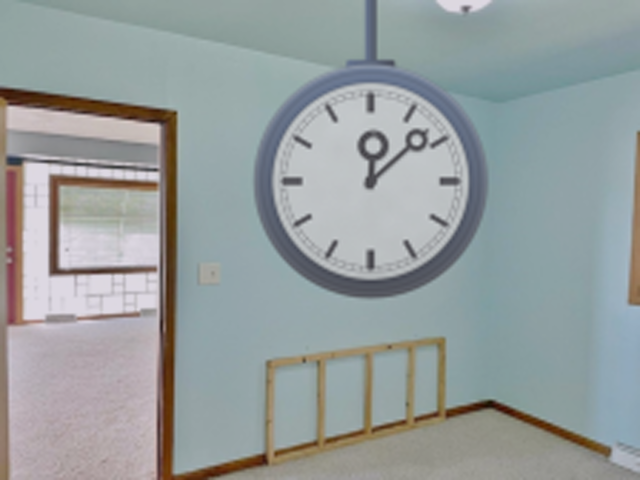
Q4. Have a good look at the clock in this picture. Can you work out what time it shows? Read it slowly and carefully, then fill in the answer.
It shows 12:08
